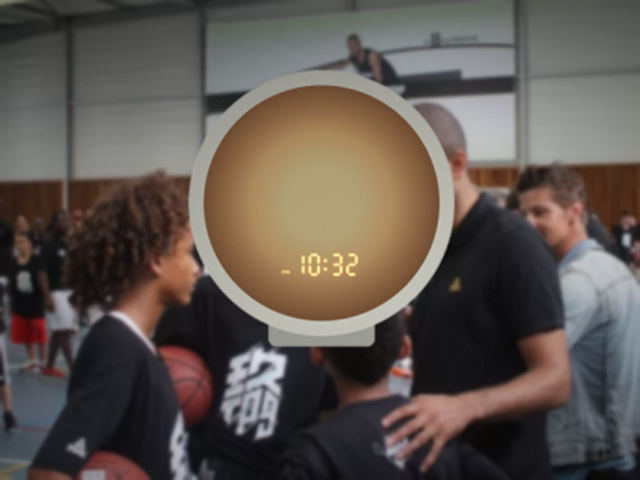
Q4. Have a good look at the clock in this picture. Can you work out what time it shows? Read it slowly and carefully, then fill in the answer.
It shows 10:32
